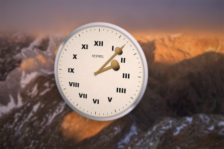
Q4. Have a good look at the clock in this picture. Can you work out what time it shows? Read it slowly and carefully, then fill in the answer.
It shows 2:07
